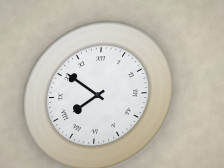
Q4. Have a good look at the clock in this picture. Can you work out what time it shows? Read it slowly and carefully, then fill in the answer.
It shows 7:51
